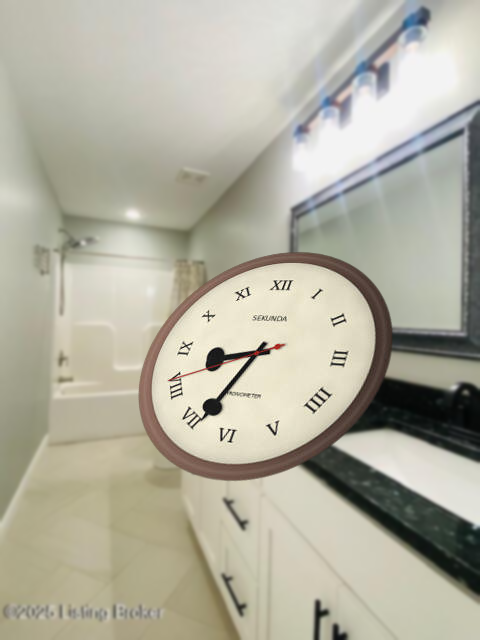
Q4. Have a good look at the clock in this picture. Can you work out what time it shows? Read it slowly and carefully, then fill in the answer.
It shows 8:33:41
